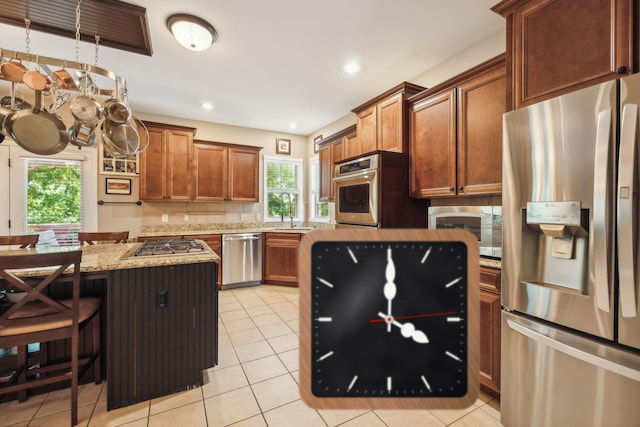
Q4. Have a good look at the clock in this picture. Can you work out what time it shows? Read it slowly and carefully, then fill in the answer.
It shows 4:00:14
